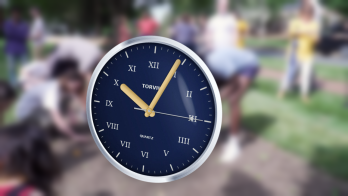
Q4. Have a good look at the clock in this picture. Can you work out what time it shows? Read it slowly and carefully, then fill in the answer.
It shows 10:04:15
